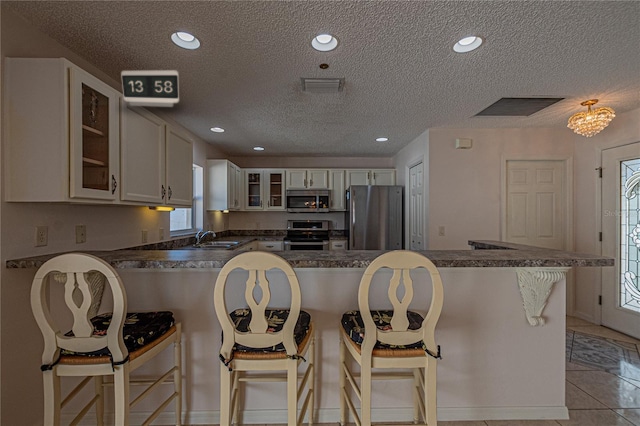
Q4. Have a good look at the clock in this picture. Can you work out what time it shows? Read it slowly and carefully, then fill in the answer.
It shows 13:58
